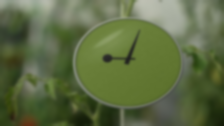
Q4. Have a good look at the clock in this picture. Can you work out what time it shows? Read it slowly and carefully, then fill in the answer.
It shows 9:03
